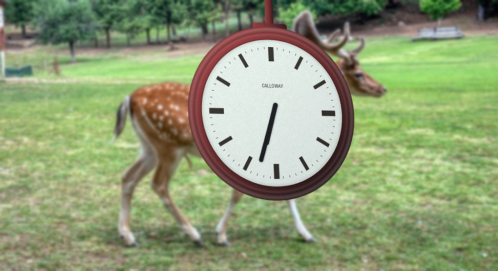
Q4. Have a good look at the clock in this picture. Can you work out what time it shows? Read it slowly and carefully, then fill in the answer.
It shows 6:33
